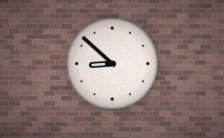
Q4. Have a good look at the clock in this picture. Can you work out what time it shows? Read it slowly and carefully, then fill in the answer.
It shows 8:52
